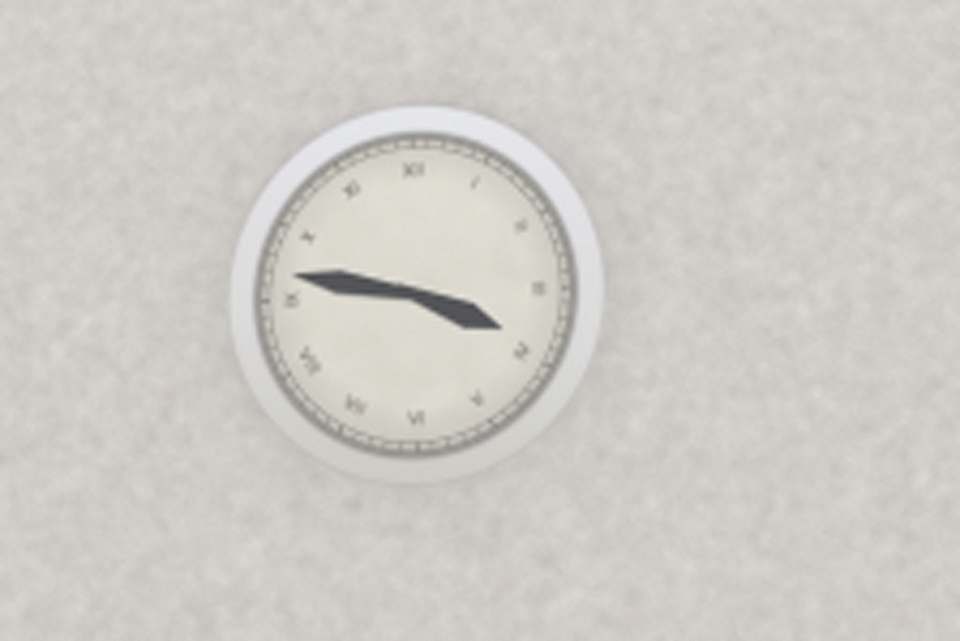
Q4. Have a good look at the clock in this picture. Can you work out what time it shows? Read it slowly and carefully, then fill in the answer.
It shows 3:47
